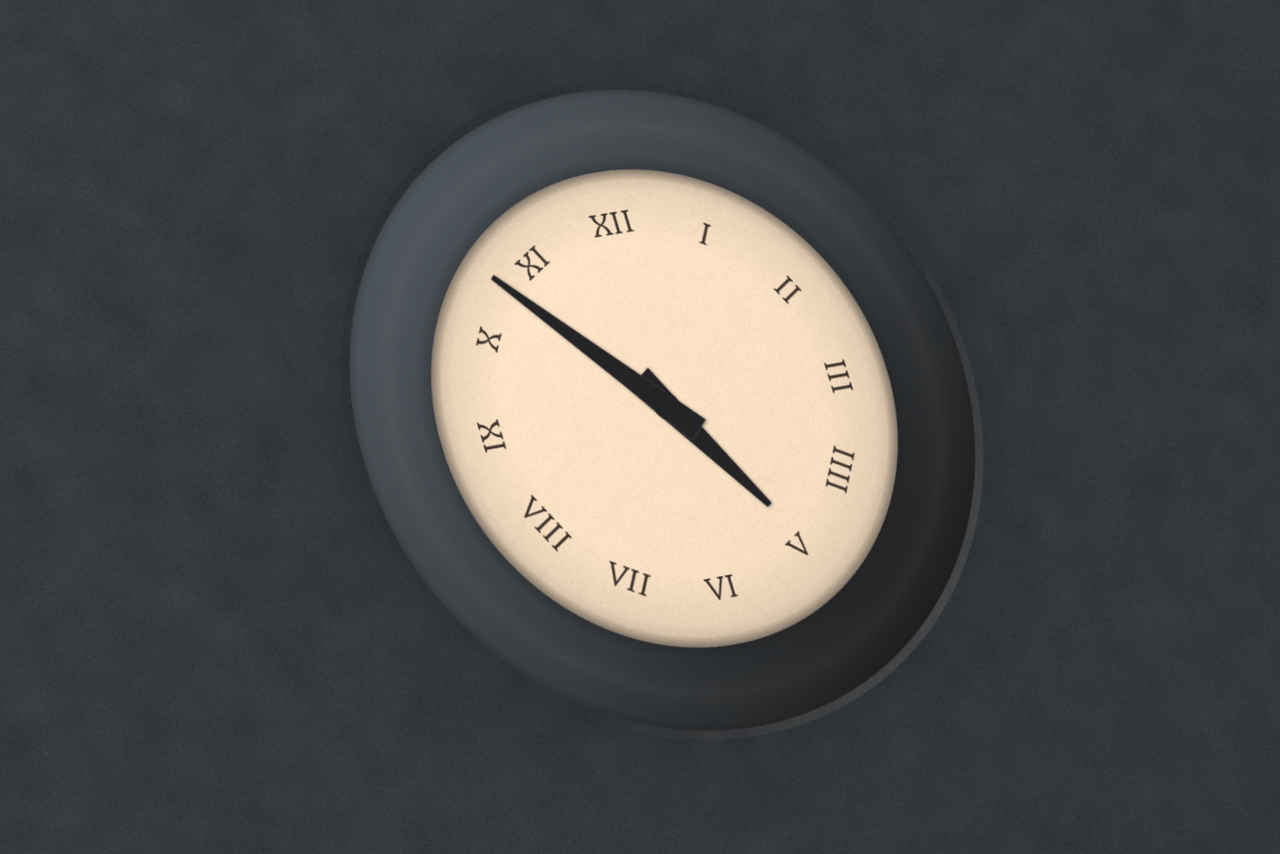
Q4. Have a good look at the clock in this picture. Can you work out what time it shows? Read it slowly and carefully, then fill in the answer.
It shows 4:53
